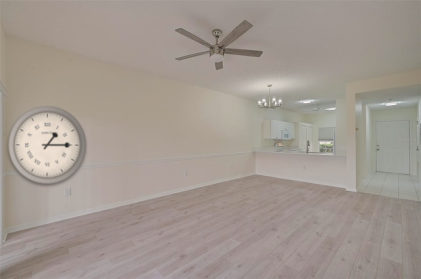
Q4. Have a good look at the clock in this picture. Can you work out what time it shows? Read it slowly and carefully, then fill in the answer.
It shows 1:15
